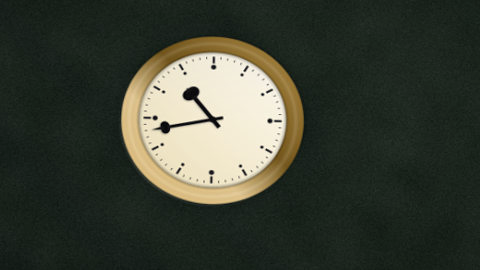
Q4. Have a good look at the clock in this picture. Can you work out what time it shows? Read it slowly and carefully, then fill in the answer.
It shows 10:43
